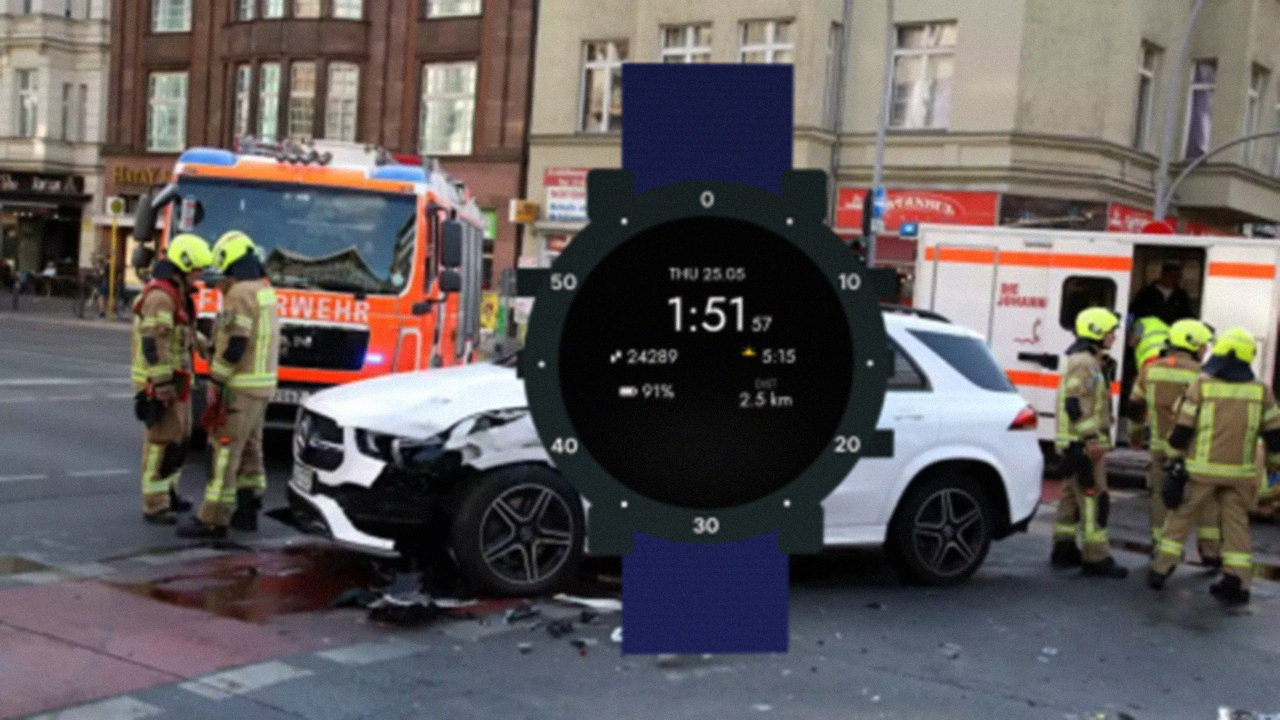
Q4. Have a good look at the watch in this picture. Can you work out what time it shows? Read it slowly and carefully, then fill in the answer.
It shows 1:51
